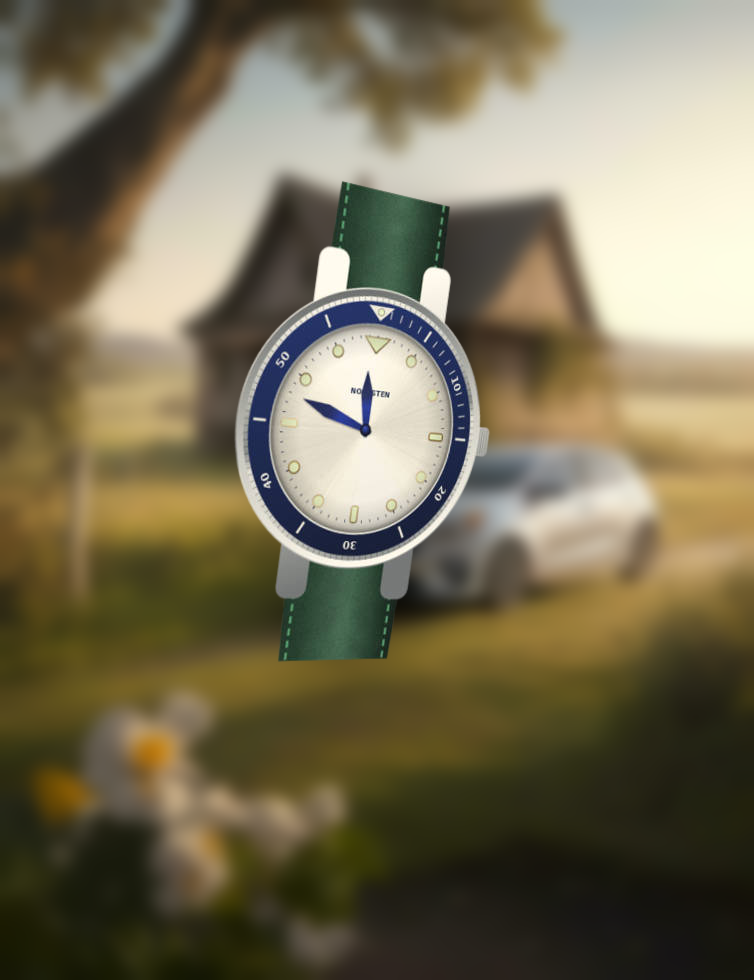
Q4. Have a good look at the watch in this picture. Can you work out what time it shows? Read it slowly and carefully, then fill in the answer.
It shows 11:48
